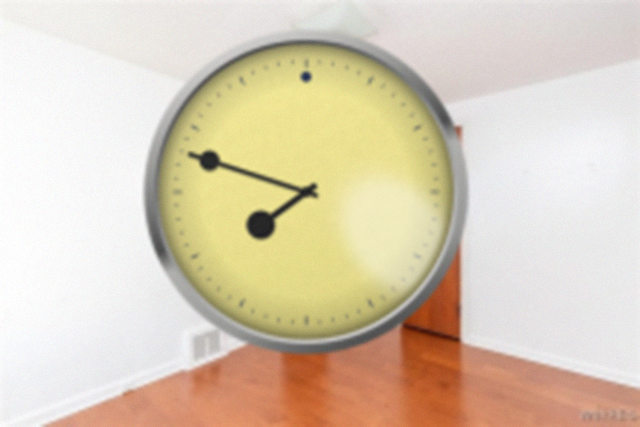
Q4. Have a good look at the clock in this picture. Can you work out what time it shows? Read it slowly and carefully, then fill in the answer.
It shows 7:48
